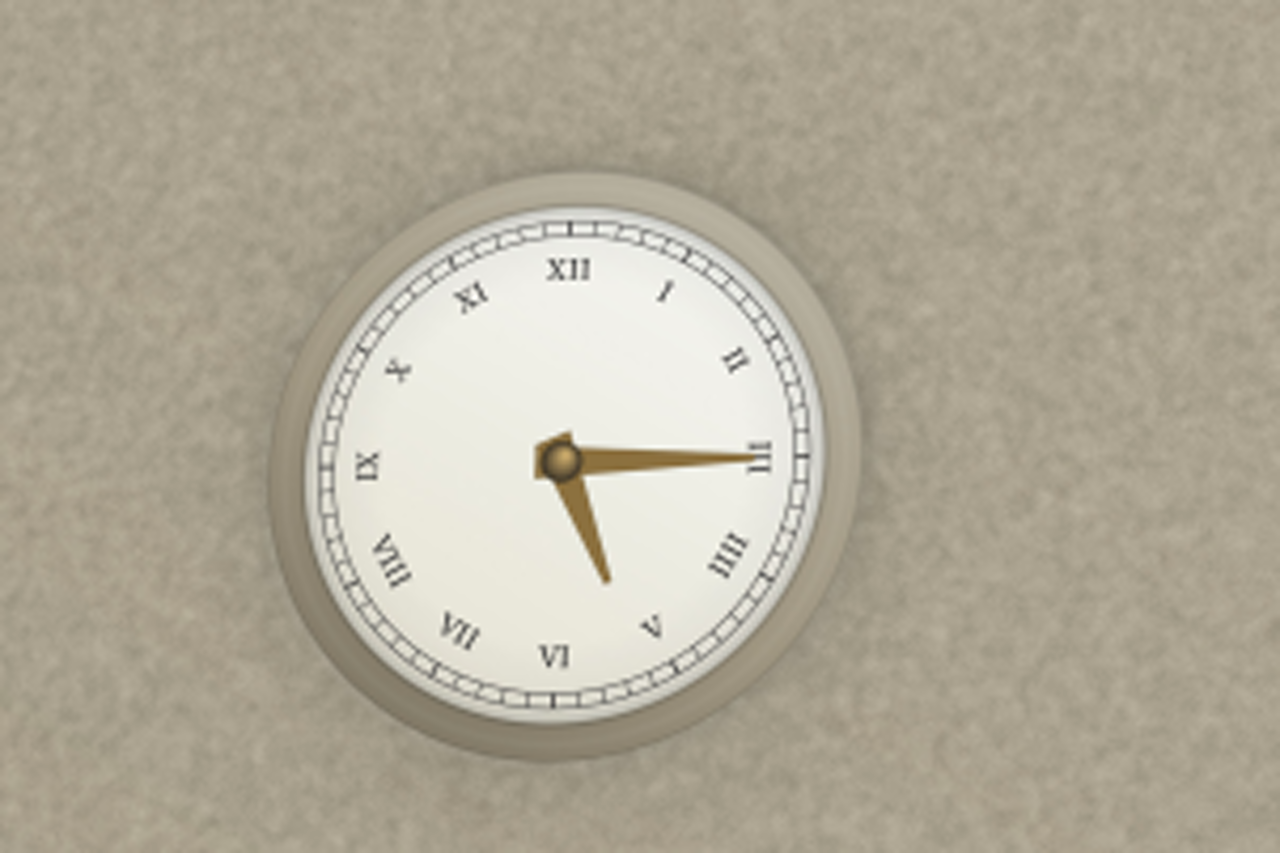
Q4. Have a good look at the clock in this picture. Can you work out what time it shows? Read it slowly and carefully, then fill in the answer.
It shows 5:15
